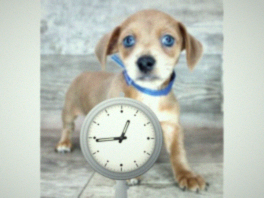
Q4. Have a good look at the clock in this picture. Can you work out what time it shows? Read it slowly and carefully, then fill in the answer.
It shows 12:44
